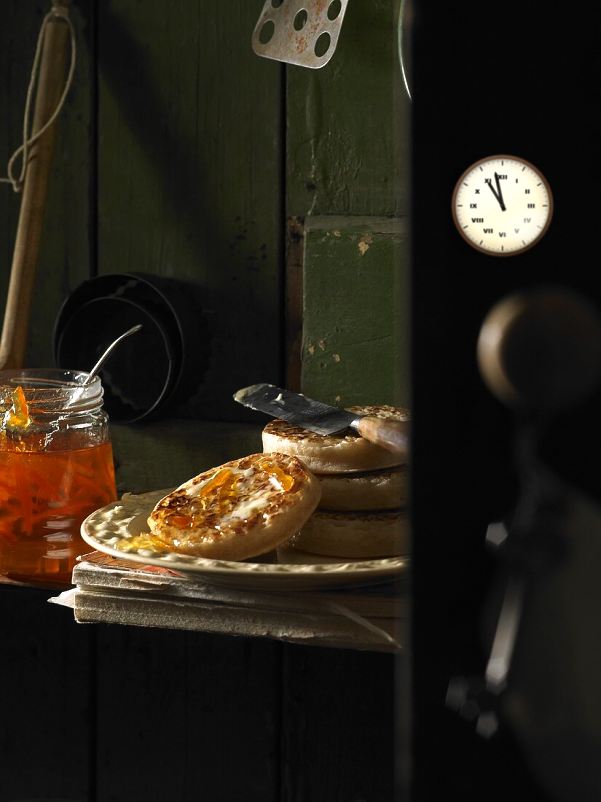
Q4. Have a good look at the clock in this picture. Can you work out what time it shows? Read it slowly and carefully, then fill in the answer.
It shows 10:58
